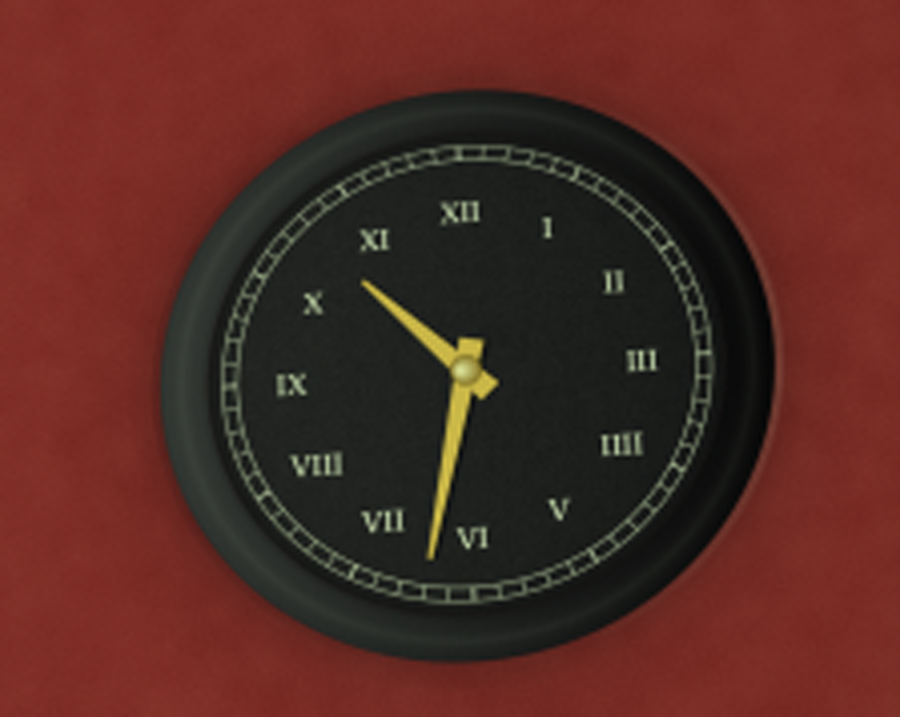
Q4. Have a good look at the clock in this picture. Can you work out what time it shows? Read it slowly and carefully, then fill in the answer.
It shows 10:32
